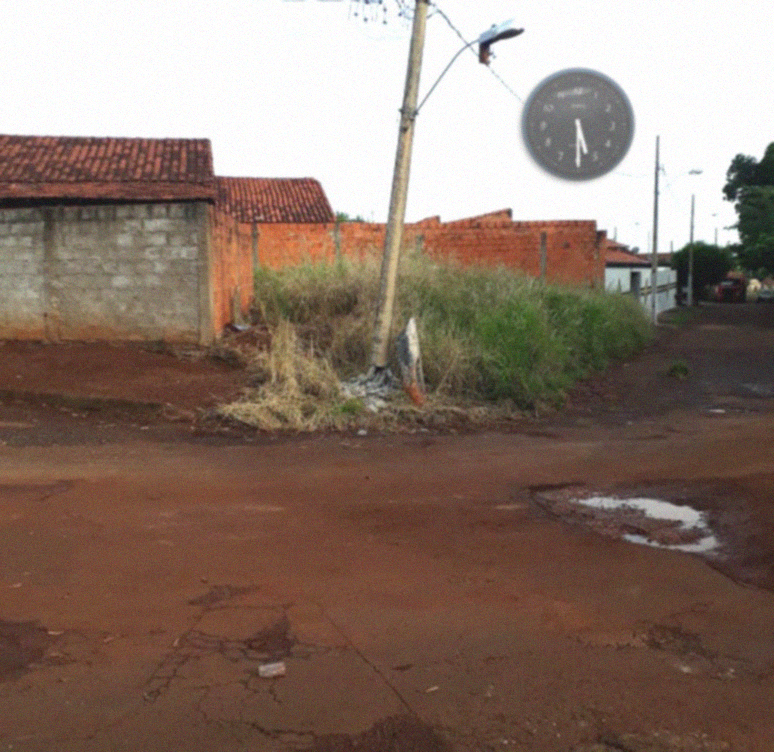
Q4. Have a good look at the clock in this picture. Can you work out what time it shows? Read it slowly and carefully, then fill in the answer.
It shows 5:30
